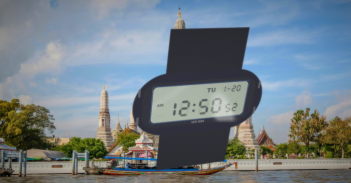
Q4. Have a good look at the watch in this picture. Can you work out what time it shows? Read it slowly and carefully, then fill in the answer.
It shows 12:50:52
